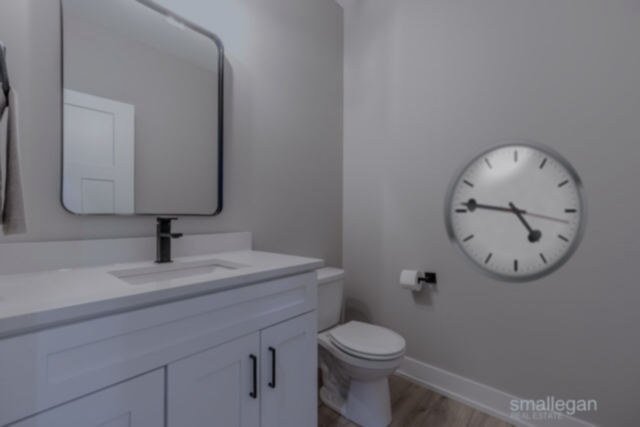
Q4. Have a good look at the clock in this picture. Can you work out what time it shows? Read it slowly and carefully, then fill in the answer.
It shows 4:46:17
